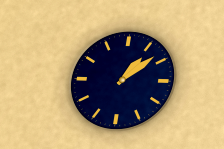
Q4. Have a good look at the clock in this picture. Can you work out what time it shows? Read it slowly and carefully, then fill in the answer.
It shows 1:08
